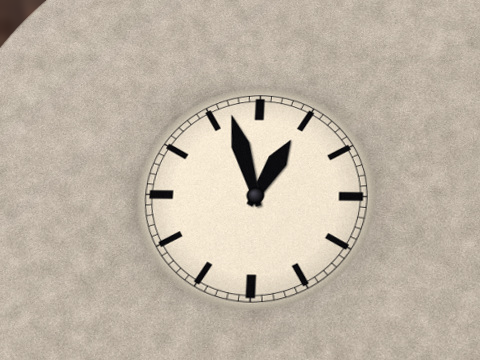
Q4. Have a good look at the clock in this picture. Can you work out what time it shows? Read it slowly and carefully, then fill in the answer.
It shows 12:57
